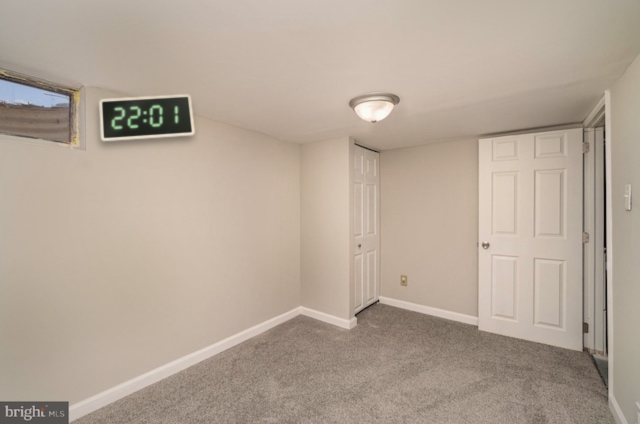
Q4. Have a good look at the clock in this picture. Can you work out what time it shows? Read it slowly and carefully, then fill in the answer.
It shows 22:01
